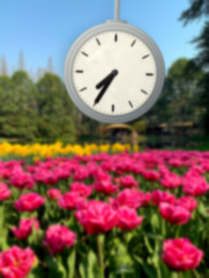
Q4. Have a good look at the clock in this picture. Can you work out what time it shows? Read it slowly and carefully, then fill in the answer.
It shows 7:35
